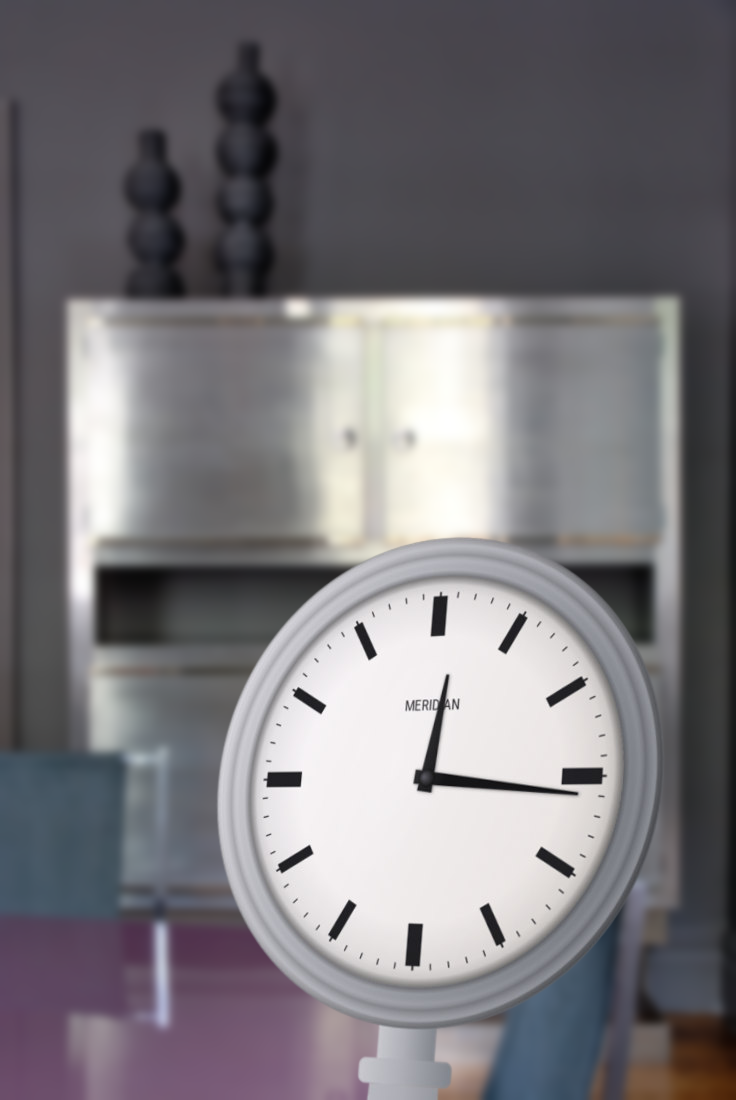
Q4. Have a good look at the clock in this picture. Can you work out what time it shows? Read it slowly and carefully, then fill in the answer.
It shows 12:16
